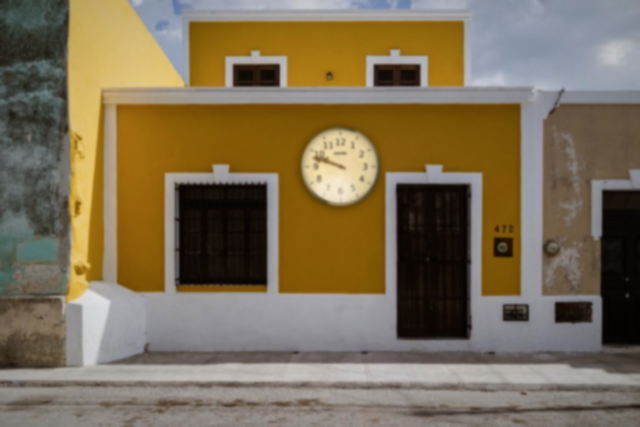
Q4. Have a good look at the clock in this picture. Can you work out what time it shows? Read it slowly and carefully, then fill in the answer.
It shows 9:48
